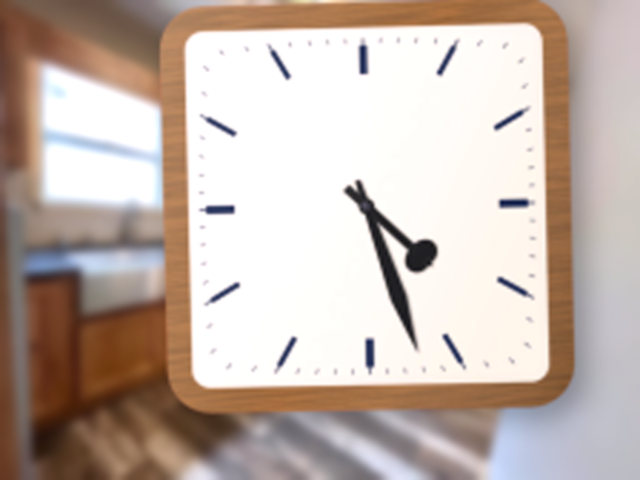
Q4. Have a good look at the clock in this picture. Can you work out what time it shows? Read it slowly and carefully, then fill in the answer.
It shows 4:27
